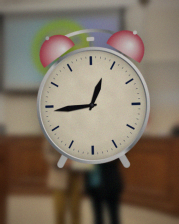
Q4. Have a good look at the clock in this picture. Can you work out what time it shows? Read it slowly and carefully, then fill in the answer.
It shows 12:44
